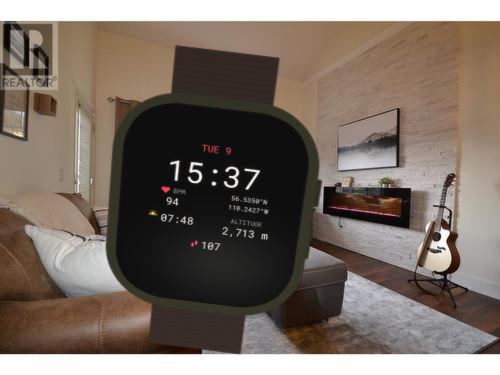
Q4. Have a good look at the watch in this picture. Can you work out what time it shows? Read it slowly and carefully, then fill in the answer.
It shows 15:37
